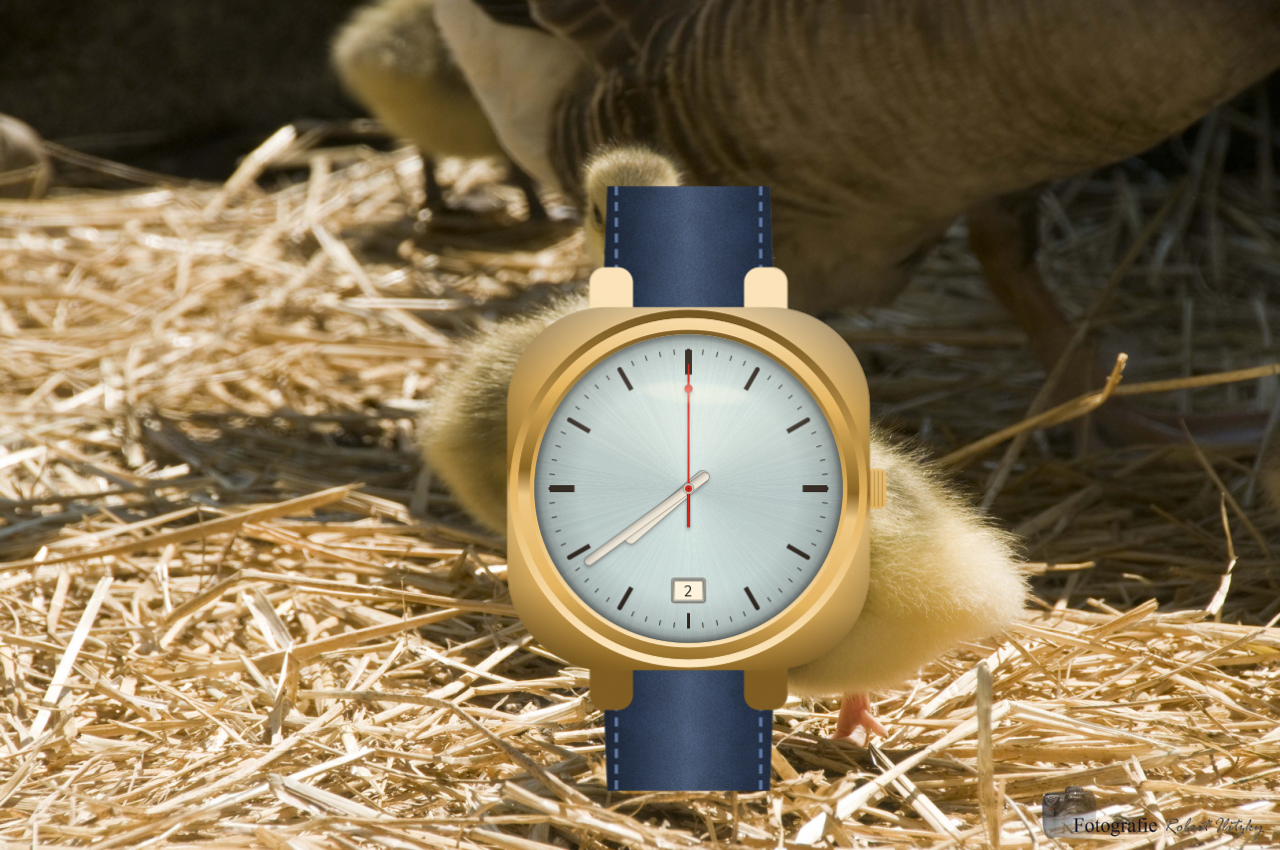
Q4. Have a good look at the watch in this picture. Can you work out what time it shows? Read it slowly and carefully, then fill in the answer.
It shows 7:39:00
